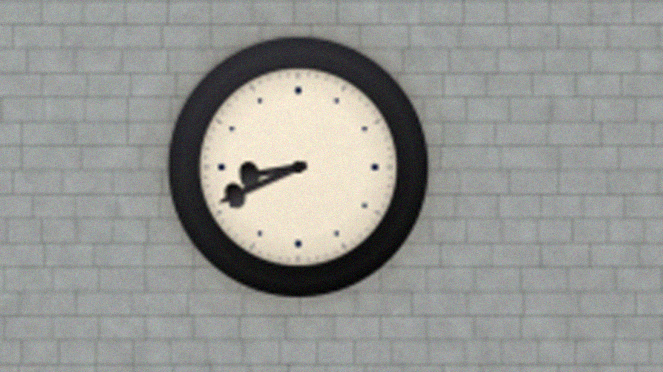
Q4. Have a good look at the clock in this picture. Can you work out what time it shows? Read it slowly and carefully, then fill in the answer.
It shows 8:41
